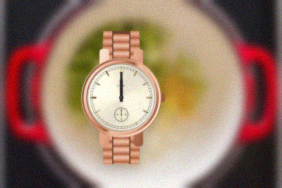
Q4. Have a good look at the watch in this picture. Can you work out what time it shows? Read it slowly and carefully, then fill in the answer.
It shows 12:00
